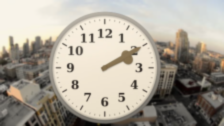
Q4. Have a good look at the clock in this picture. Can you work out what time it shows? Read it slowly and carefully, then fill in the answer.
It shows 2:10
